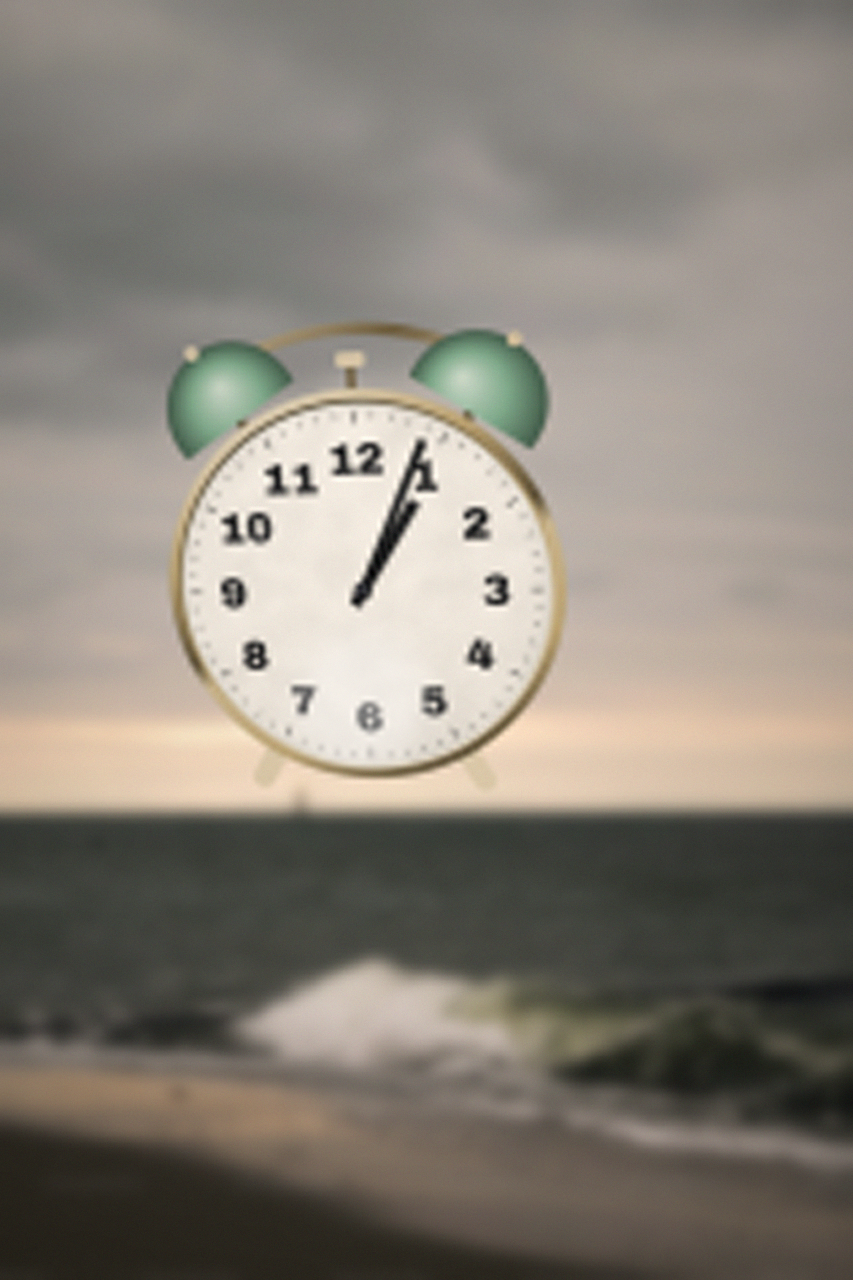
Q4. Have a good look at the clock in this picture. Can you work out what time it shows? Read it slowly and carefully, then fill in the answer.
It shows 1:04
